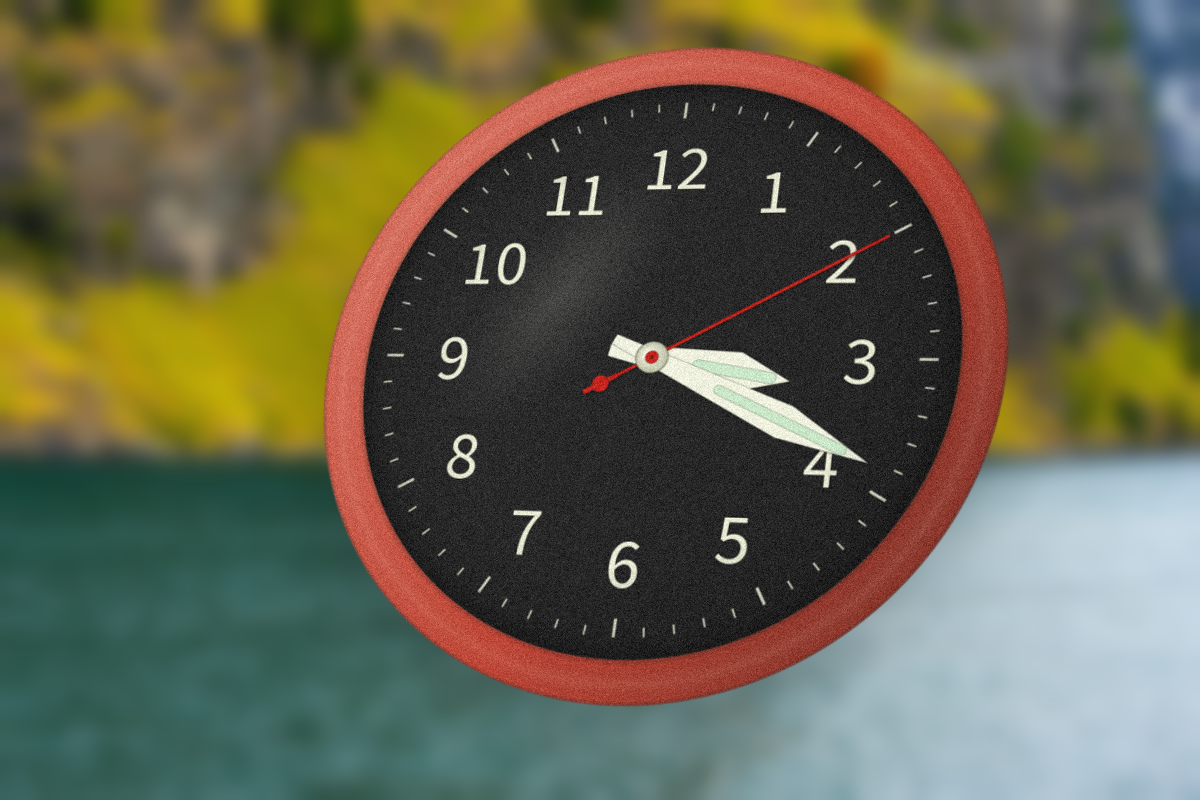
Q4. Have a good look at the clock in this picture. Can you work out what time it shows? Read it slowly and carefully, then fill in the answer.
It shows 3:19:10
